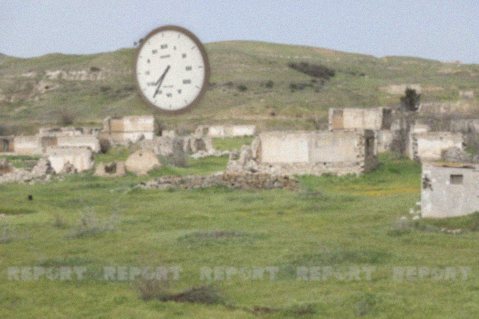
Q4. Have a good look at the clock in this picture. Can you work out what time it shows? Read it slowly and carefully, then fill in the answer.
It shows 7:36
